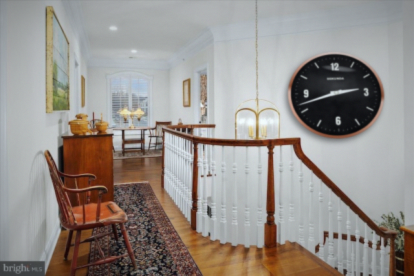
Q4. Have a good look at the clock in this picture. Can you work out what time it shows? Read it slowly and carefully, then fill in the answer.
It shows 2:42
